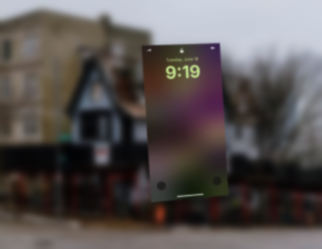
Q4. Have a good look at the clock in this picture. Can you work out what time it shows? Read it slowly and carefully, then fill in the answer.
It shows 9:19
